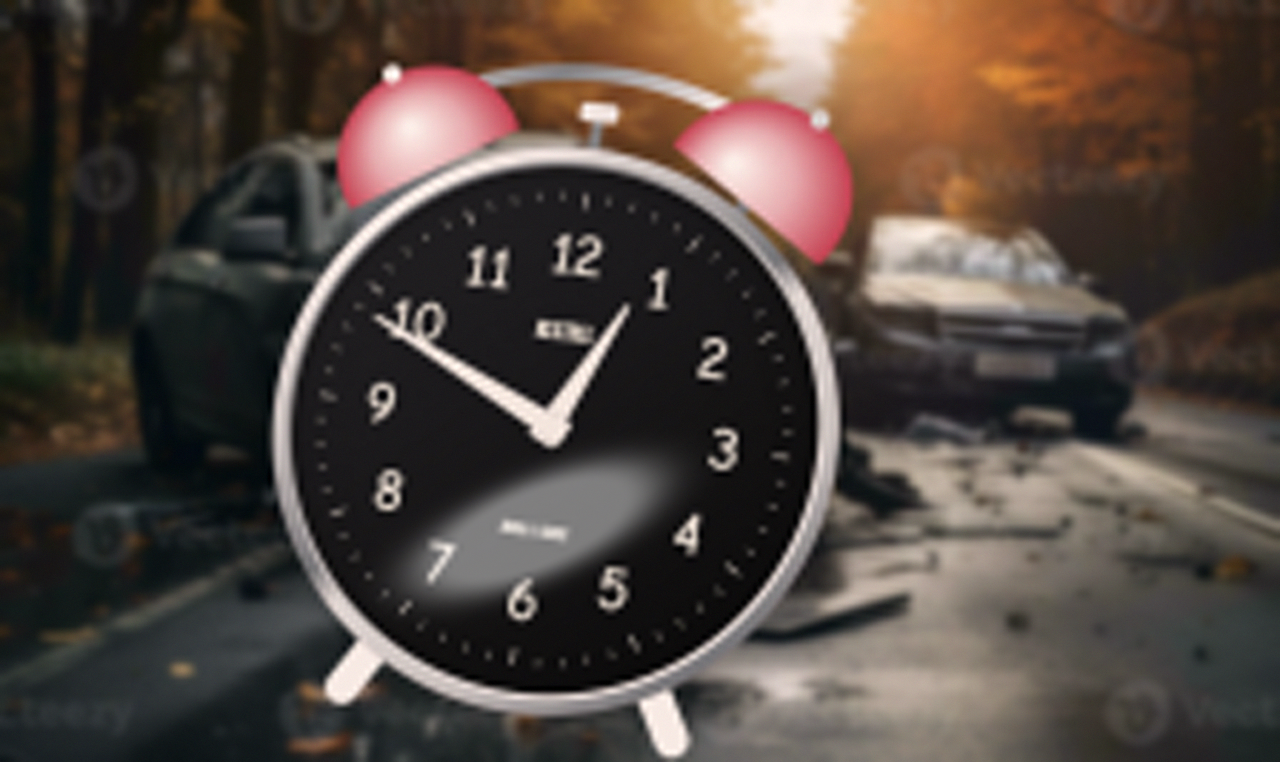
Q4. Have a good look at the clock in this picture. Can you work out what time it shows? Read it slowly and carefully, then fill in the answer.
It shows 12:49
